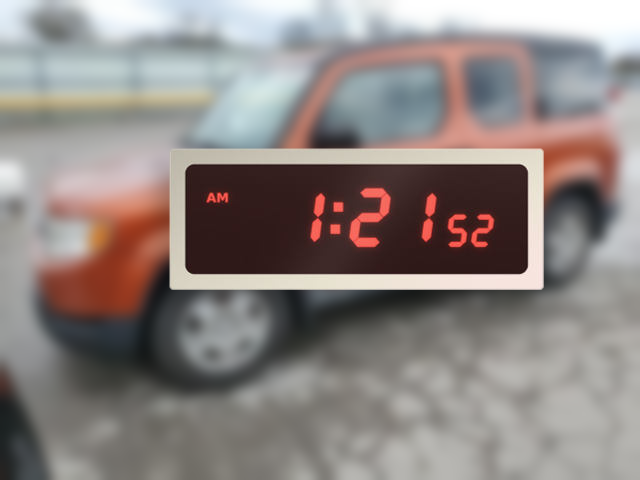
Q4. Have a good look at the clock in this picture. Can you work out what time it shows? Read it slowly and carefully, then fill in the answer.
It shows 1:21:52
